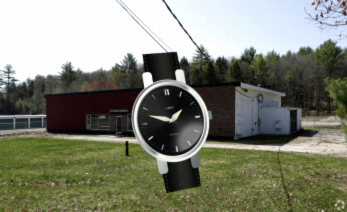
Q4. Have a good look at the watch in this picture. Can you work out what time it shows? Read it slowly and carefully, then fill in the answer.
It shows 1:48
